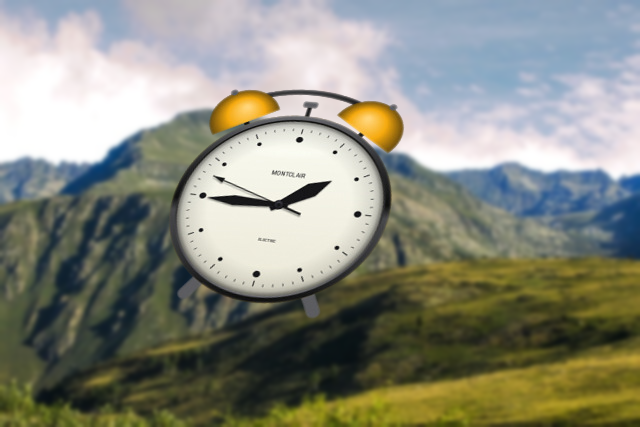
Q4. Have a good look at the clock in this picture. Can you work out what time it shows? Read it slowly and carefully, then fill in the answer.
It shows 1:44:48
